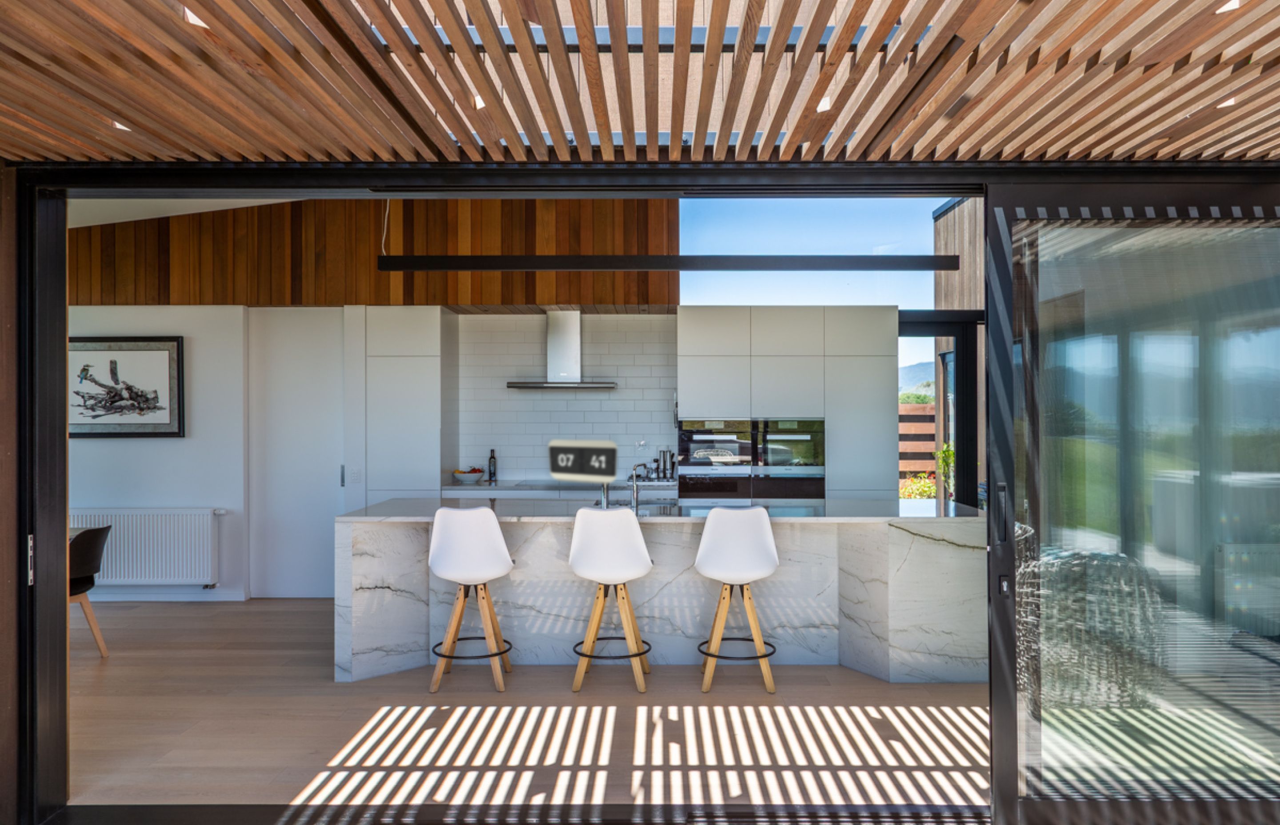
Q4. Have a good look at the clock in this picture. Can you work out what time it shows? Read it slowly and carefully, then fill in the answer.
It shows 7:41
